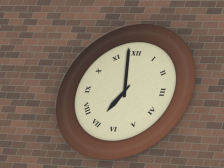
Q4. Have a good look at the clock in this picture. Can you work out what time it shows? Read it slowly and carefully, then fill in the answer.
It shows 6:58
